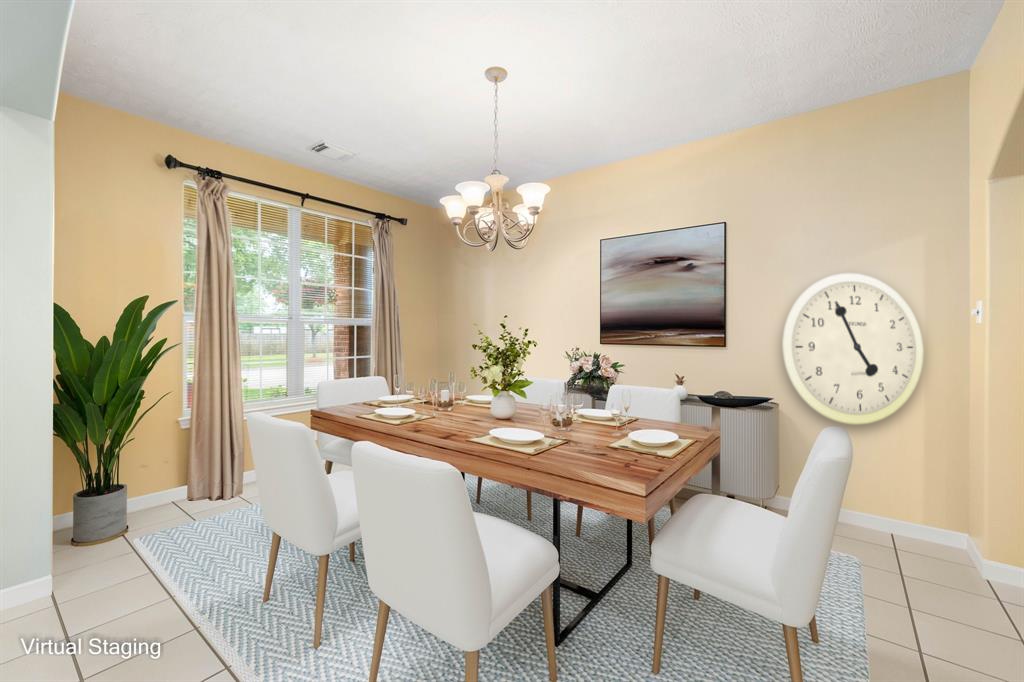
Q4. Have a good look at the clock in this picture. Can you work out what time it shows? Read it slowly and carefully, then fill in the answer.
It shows 4:56
